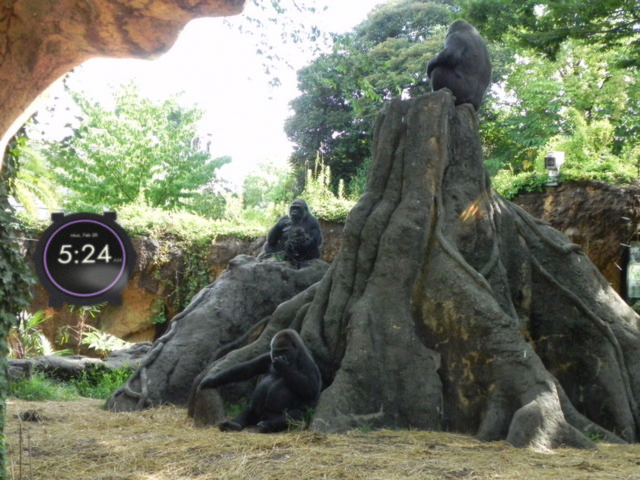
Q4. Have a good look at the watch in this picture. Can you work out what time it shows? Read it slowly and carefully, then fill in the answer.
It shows 5:24
